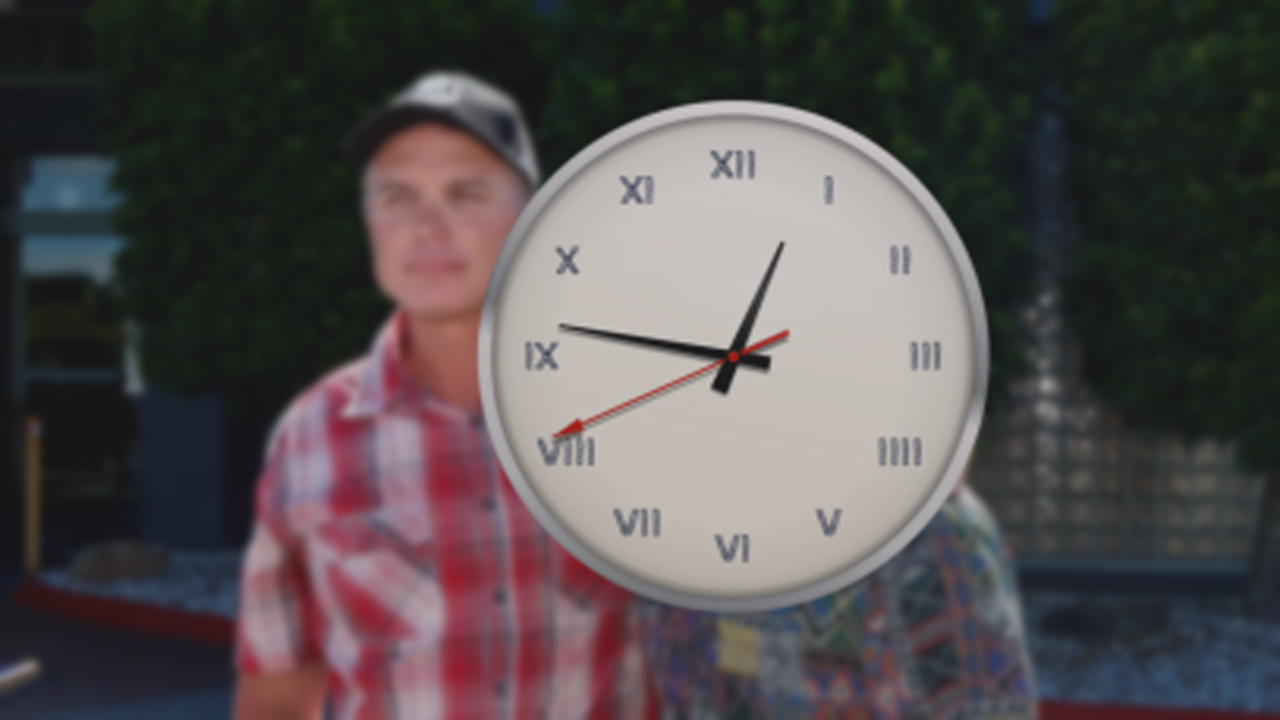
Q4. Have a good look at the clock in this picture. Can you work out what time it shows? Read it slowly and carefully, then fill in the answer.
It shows 12:46:41
